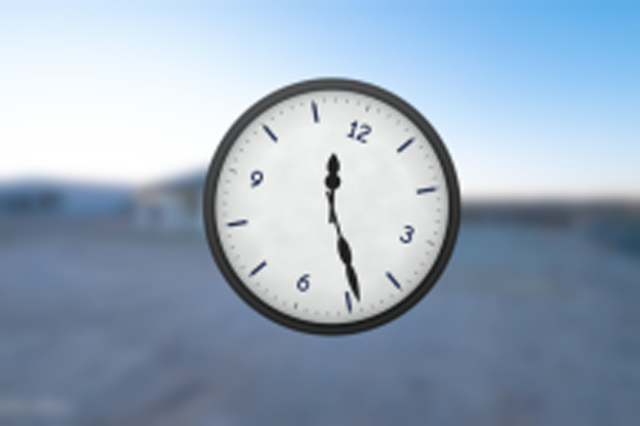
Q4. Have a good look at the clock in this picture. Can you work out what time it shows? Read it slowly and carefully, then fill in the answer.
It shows 11:24
